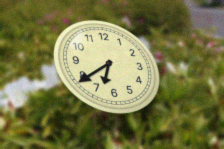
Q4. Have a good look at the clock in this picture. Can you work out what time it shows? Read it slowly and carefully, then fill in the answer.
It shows 6:39
